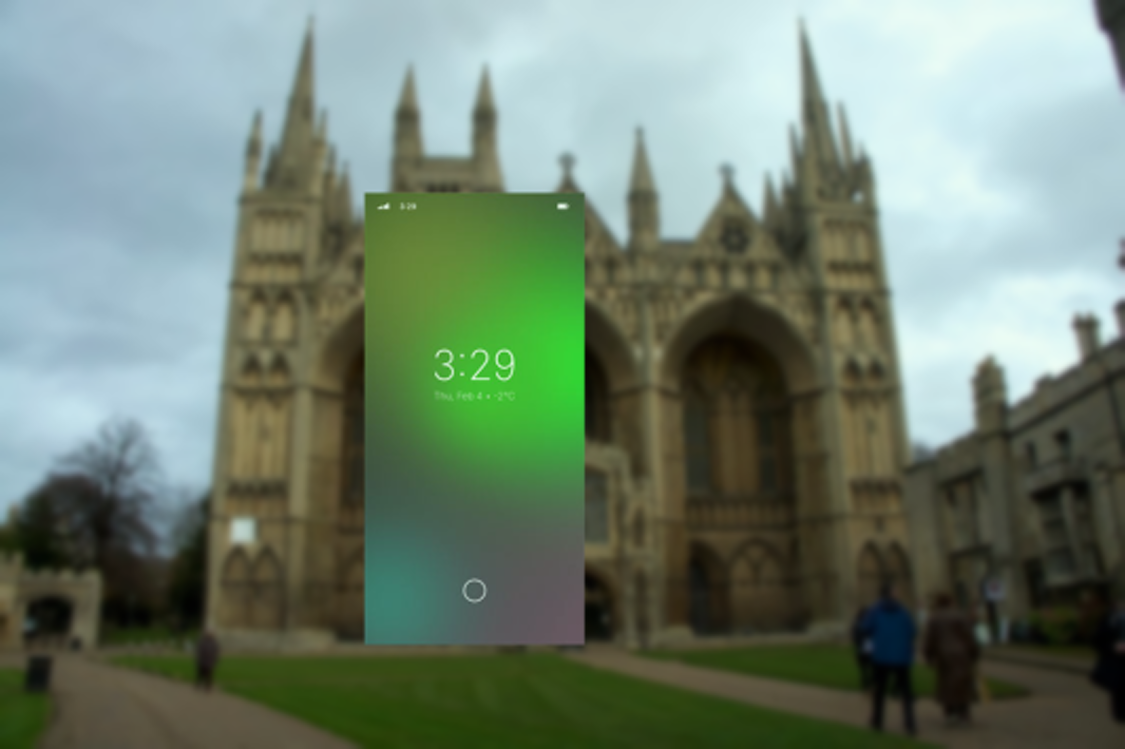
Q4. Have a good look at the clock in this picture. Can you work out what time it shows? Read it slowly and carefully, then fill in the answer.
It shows 3:29
